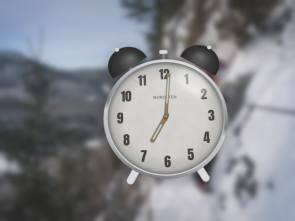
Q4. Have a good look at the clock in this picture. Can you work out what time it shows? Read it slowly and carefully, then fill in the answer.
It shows 7:01
